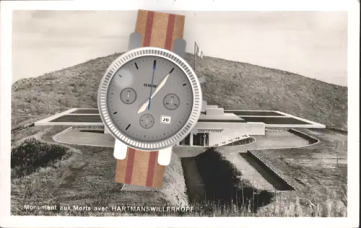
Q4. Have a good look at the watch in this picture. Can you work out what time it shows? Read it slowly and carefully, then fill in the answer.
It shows 7:05
